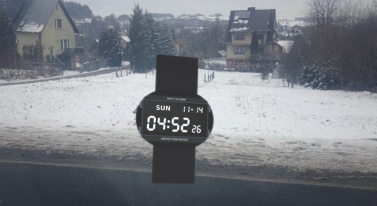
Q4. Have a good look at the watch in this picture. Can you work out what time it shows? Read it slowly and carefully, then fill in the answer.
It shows 4:52:26
